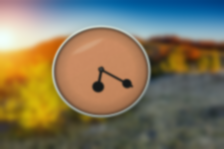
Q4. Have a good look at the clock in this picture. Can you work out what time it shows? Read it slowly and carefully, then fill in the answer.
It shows 6:20
